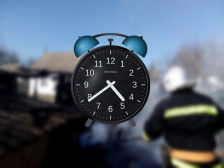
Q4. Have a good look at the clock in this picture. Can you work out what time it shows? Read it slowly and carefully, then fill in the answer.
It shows 4:39
